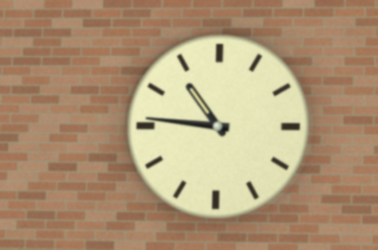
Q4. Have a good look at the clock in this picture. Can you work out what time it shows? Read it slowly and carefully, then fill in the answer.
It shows 10:46
